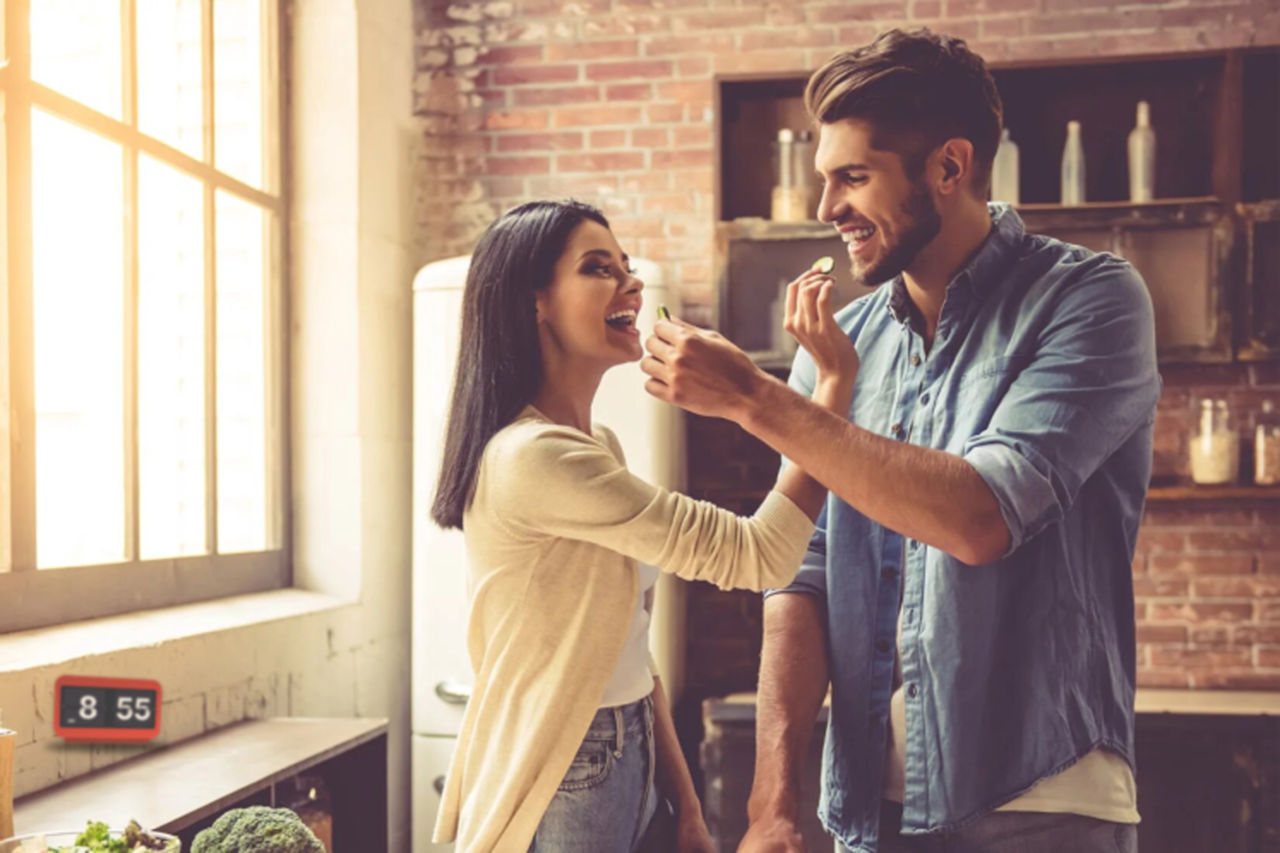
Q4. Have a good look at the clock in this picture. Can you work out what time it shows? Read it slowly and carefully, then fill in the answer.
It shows 8:55
